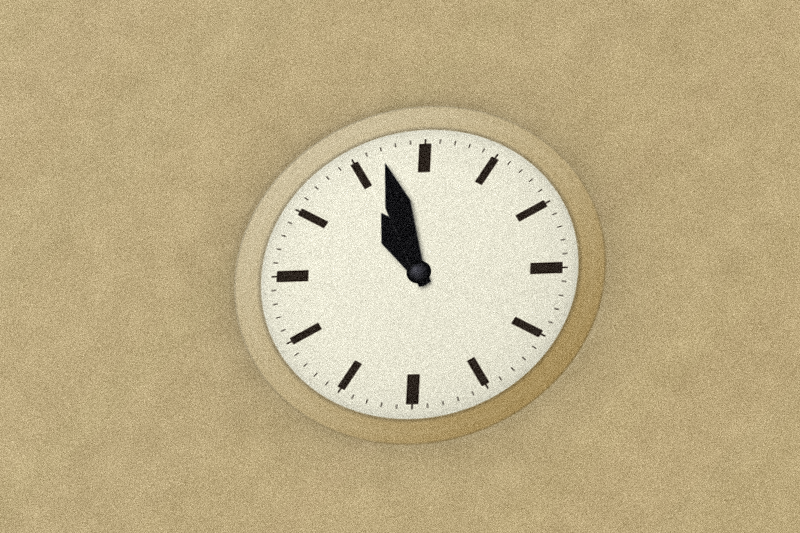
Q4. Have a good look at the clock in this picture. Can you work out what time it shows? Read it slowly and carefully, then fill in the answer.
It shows 10:57
